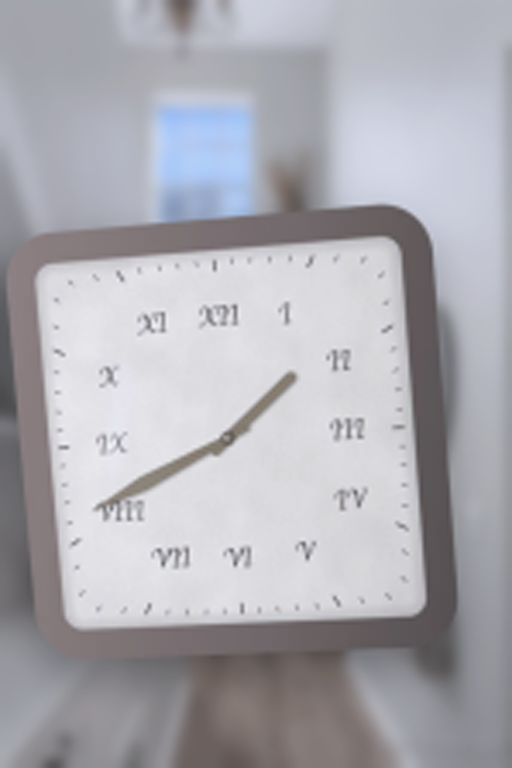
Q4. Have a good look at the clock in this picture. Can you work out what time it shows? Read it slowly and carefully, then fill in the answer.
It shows 1:41
